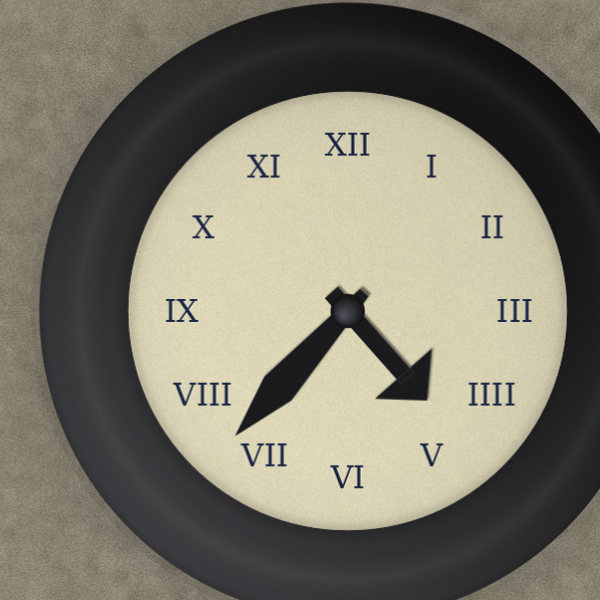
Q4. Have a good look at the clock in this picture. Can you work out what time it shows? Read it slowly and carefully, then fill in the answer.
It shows 4:37
